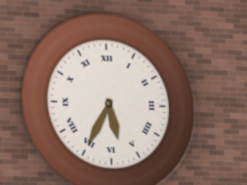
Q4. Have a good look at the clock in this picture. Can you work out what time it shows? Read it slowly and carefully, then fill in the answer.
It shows 5:35
